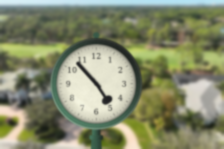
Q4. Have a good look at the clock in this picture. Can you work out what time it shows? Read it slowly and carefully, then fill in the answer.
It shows 4:53
